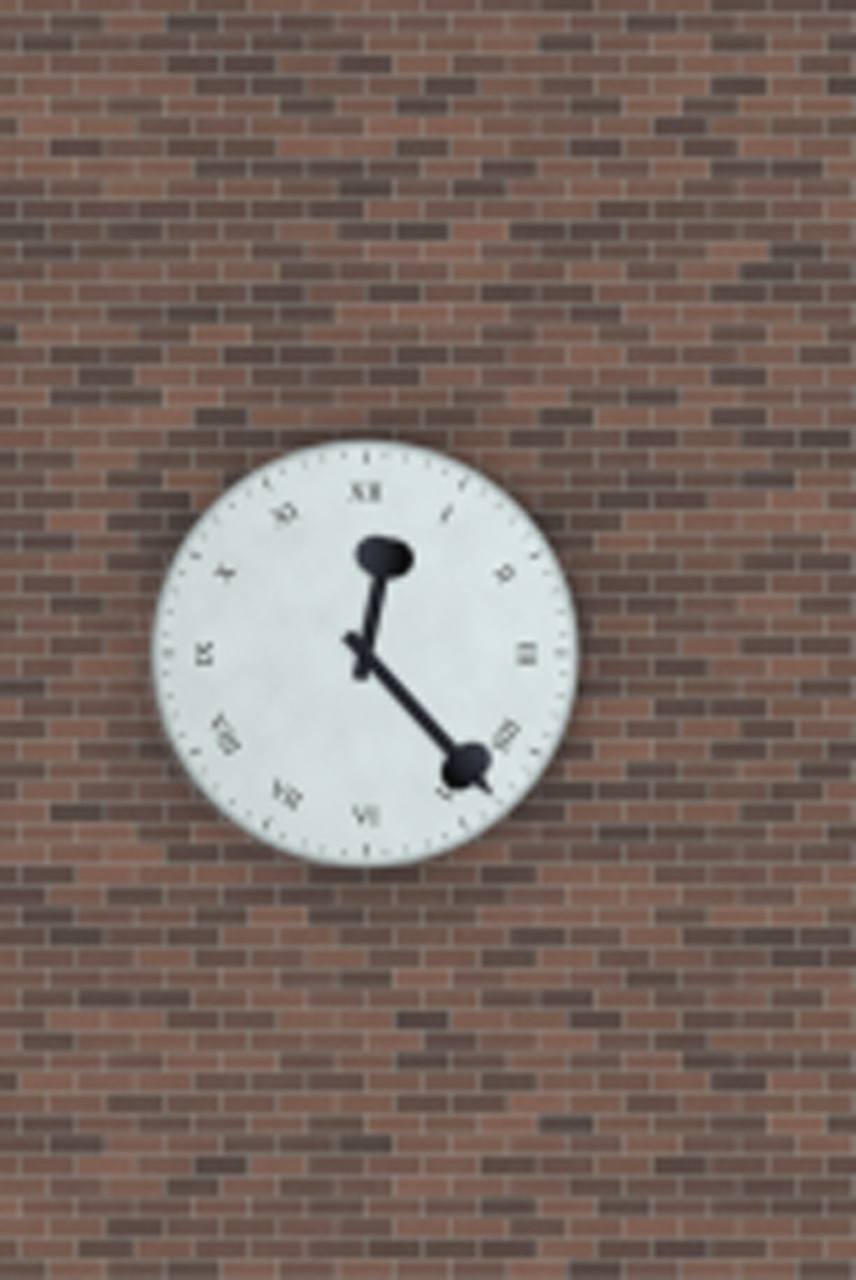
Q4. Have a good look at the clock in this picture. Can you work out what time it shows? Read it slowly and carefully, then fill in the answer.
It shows 12:23
